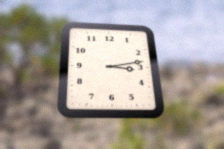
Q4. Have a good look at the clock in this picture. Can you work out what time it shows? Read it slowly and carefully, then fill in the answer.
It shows 3:13
